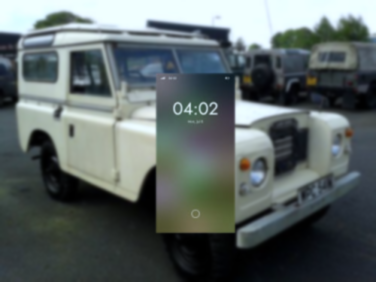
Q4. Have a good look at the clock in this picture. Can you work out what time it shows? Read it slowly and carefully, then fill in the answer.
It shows 4:02
